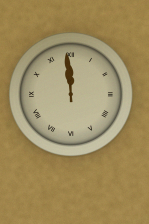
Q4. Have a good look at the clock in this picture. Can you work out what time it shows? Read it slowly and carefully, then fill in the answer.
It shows 11:59
